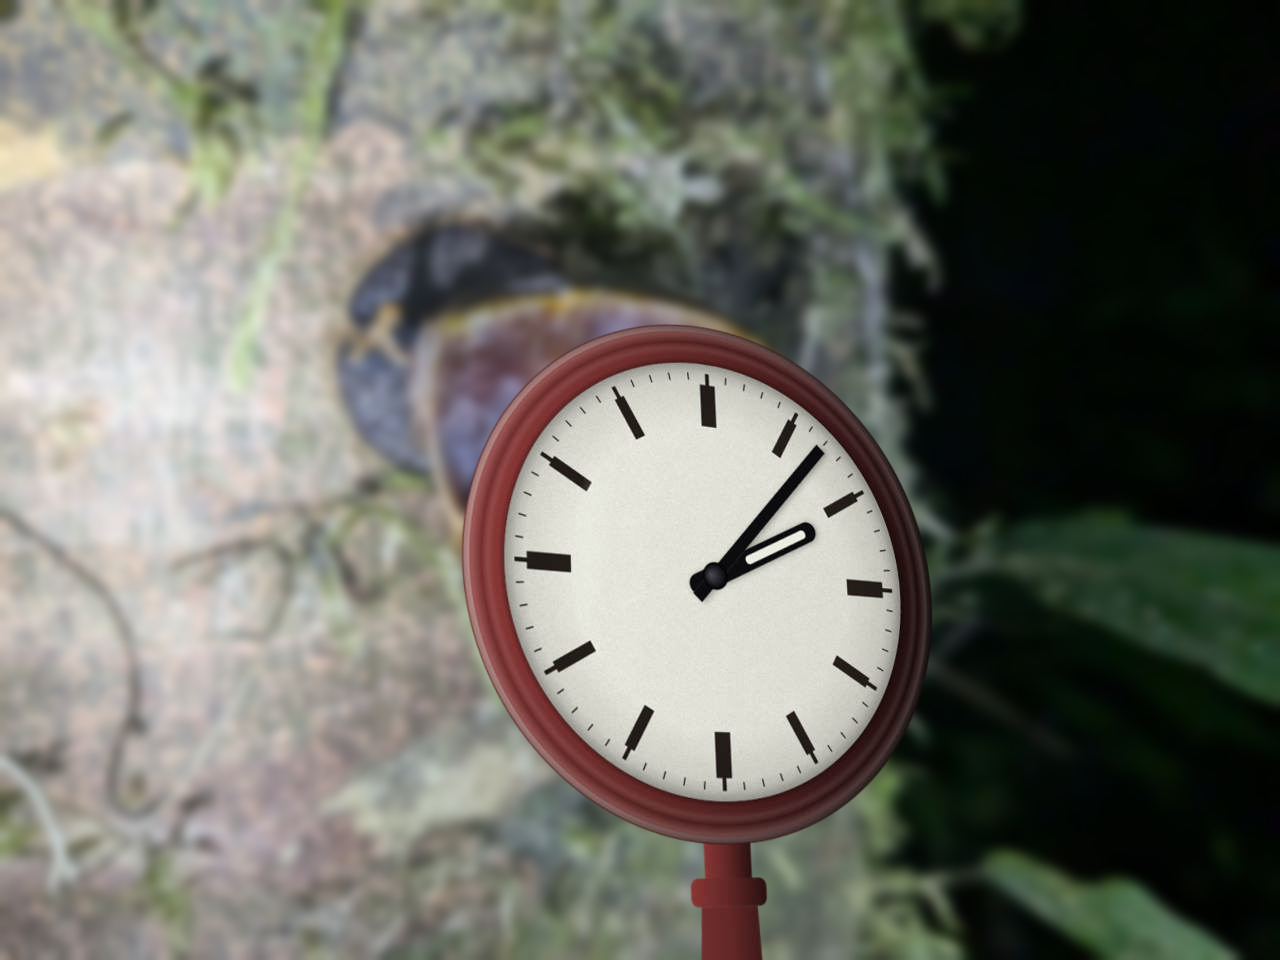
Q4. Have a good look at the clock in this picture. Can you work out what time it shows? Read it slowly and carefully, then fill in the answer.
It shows 2:07
